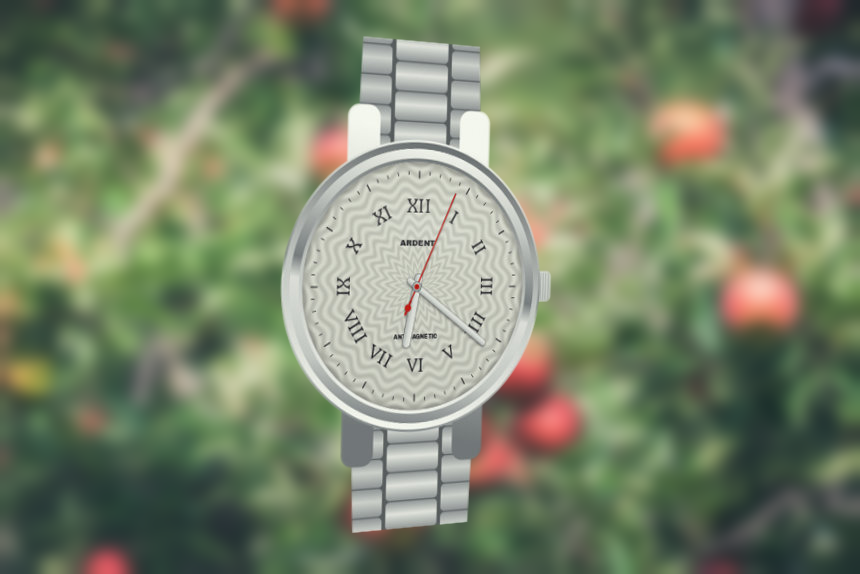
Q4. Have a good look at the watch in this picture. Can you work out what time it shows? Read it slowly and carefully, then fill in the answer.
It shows 6:21:04
